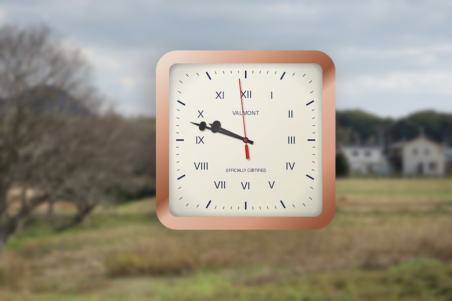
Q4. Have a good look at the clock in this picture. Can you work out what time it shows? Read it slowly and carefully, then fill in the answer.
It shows 9:47:59
